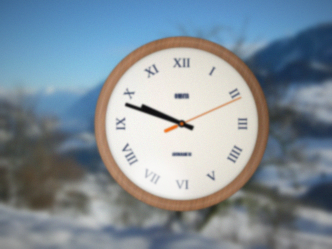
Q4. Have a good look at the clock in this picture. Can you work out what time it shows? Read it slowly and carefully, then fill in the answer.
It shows 9:48:11
